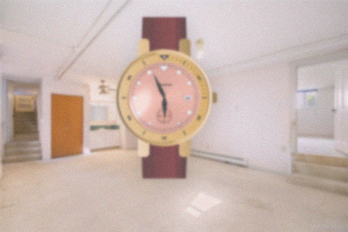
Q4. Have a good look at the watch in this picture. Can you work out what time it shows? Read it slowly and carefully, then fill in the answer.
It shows 5:56
